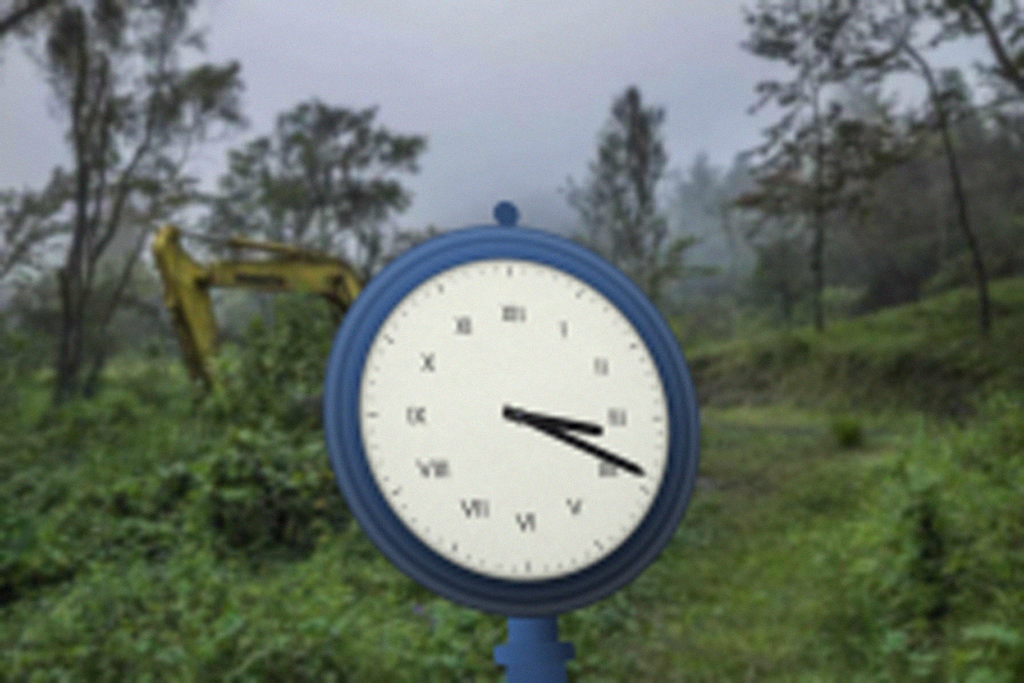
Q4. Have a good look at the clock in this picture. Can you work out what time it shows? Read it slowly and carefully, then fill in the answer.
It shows 3:19
